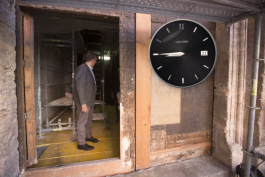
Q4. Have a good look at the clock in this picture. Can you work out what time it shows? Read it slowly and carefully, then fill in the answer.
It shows 8:45
